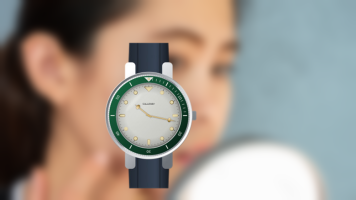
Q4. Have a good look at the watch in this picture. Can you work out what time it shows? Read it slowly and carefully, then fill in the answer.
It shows 10:17
